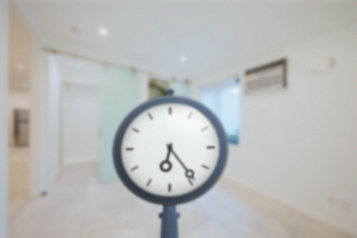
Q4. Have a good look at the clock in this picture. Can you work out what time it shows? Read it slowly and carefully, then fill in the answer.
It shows 6:24
